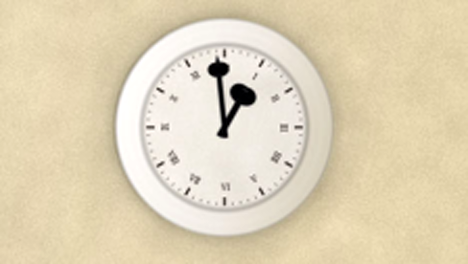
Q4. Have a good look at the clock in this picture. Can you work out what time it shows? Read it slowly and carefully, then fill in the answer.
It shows 12:59
